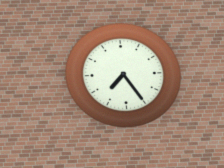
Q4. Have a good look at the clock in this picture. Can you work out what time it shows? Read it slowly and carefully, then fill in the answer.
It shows 7:25
